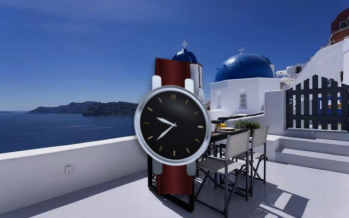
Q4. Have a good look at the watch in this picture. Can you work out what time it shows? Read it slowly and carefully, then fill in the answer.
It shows 9:38
